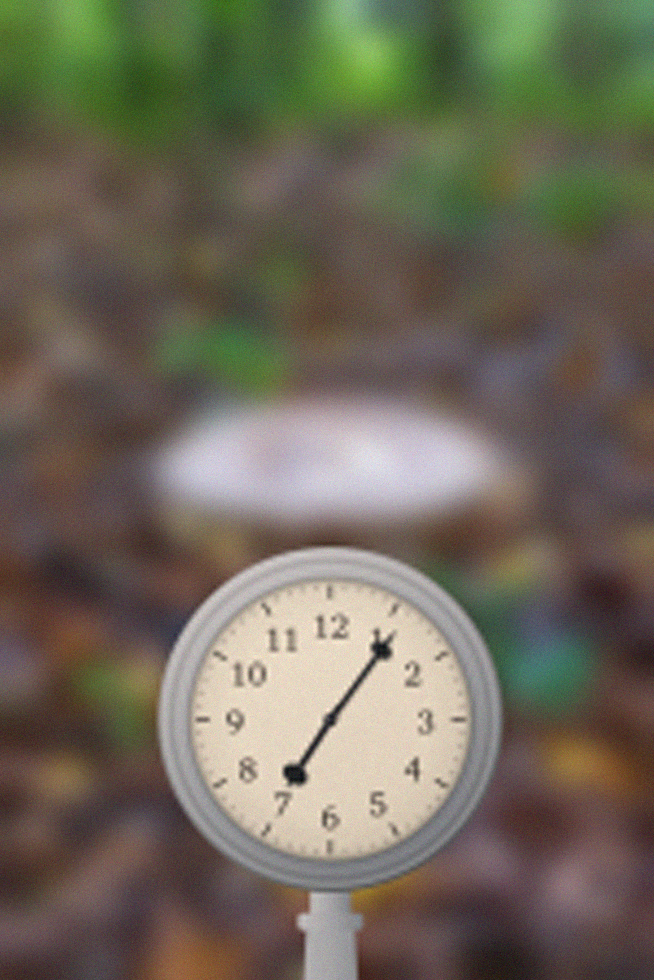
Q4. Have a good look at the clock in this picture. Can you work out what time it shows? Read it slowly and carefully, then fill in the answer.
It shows 7:06
